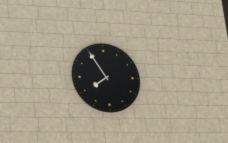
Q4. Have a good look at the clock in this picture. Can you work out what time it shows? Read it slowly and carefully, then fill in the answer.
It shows 7:55
